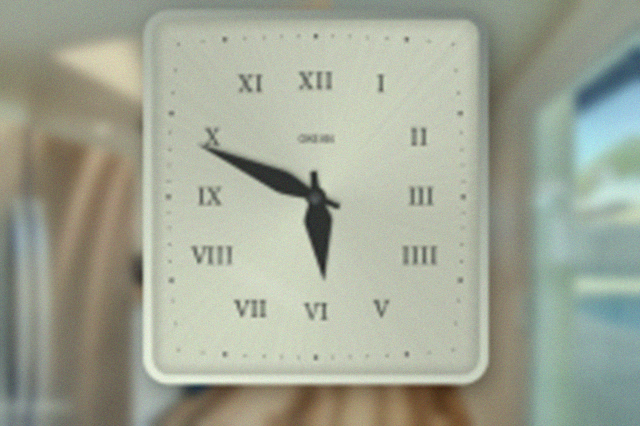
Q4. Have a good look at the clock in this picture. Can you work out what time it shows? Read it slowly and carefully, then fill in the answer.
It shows 5:49
